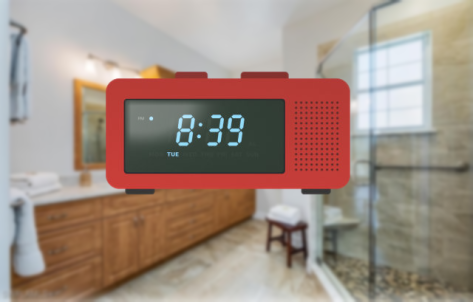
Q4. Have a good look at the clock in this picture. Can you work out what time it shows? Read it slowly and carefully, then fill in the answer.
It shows 8:39
